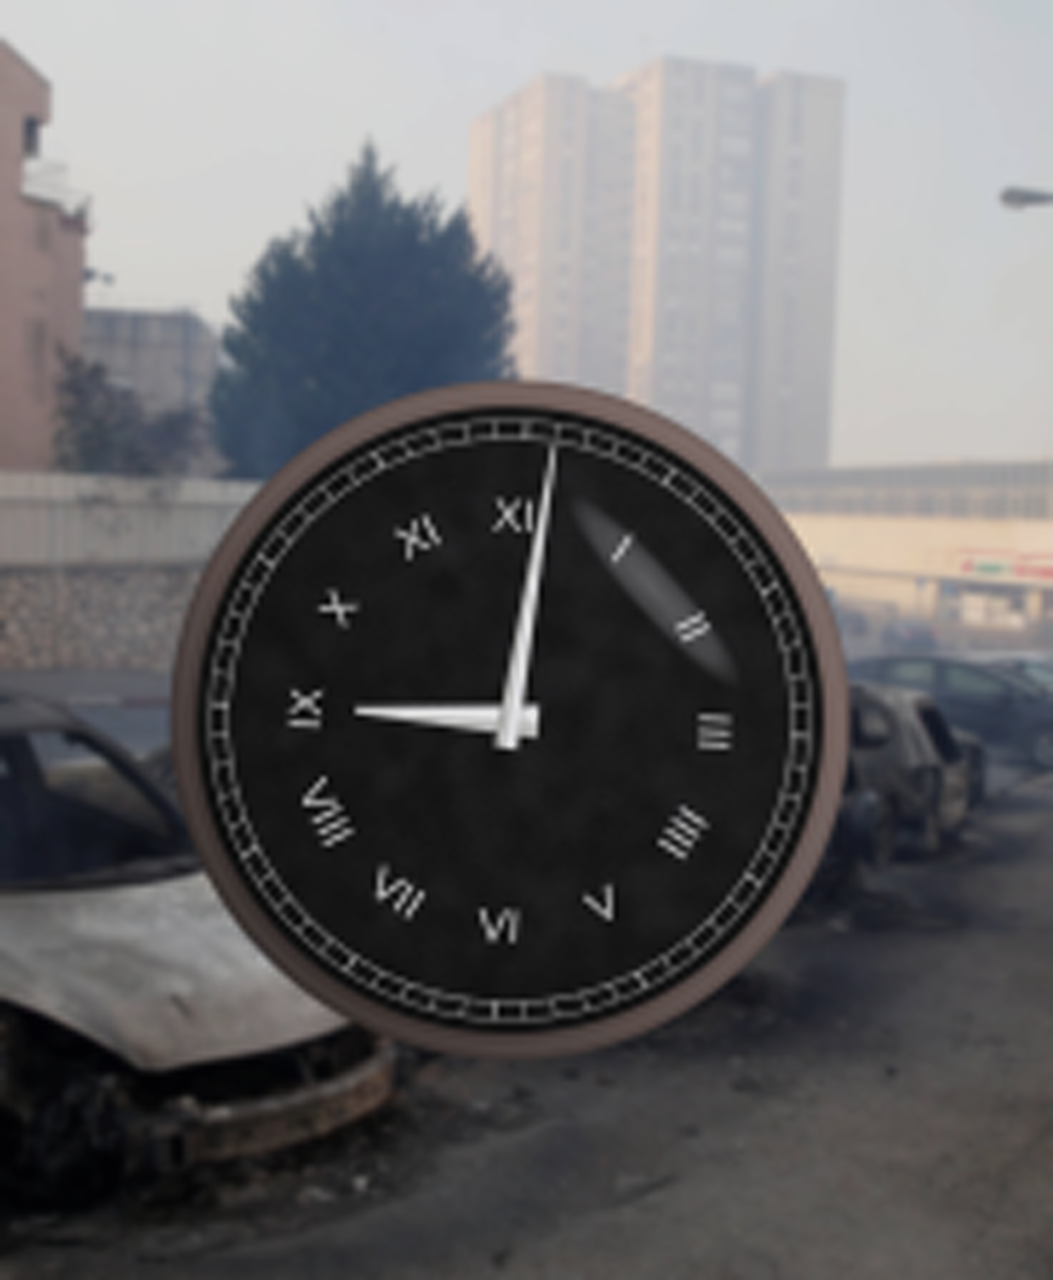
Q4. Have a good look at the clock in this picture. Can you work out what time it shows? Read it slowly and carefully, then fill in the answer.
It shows 9:01
